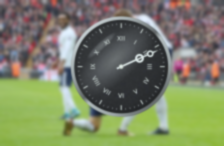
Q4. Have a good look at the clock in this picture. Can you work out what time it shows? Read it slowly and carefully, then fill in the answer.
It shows 2:11
